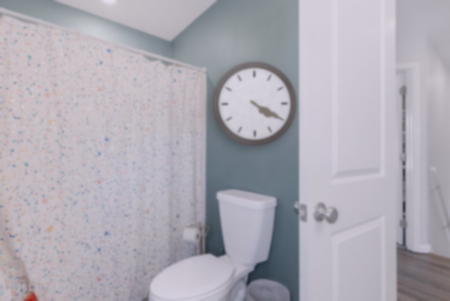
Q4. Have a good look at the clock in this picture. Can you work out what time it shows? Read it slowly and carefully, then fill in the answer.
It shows 4:20
